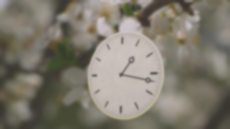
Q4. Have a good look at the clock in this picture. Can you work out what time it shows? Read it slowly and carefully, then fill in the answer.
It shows 1:17
